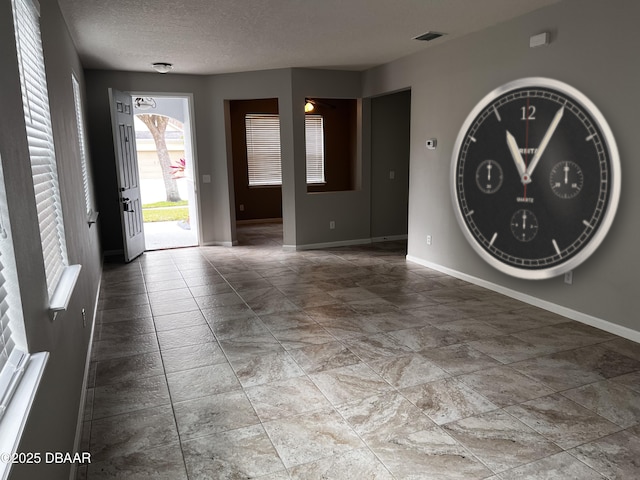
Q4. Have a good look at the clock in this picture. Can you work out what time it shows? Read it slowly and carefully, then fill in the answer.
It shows 11:05
